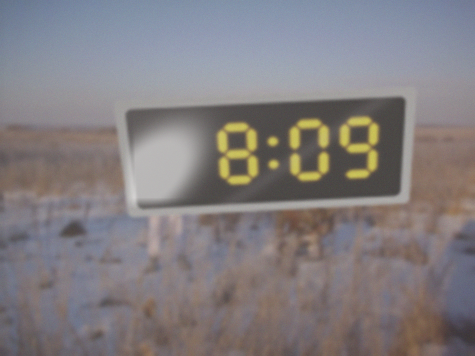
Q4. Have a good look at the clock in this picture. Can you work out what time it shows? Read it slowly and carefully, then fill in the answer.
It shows 8:09
